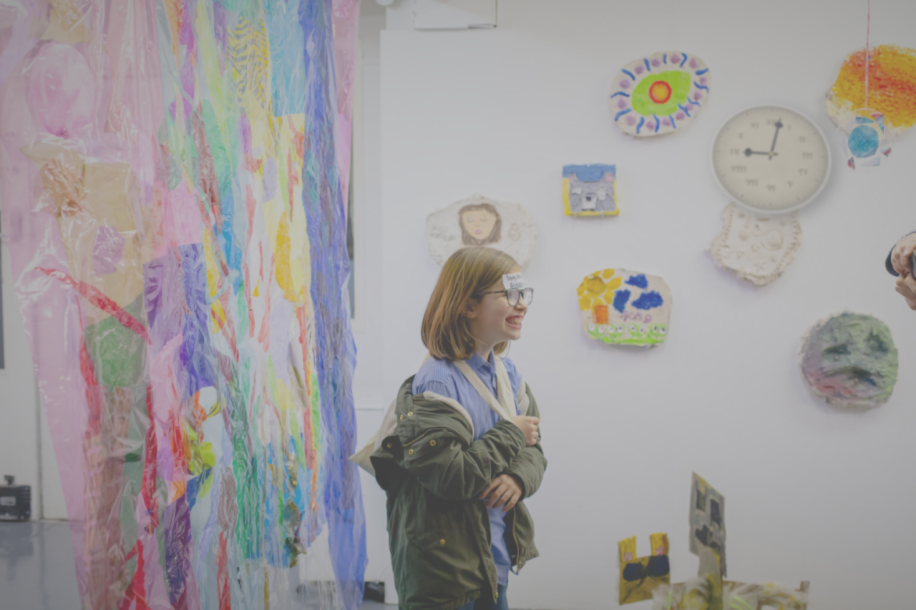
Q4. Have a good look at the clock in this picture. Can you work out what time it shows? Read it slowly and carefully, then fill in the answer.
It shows 9:02
